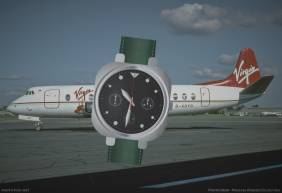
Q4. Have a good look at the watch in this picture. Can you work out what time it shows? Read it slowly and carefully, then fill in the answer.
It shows 10:31
